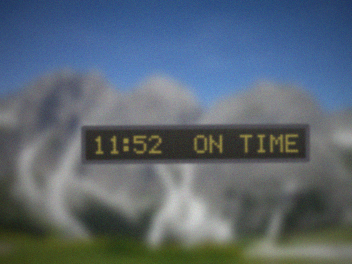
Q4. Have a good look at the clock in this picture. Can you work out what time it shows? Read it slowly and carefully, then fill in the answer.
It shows 11:52
